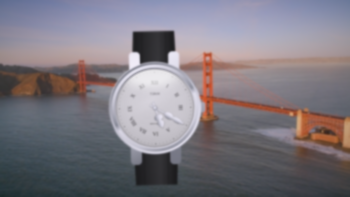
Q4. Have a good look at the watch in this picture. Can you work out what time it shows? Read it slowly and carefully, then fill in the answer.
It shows 5:20
